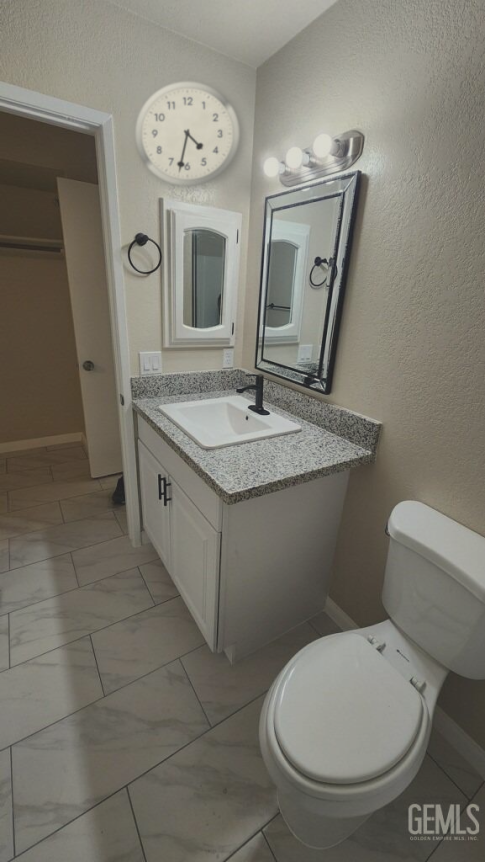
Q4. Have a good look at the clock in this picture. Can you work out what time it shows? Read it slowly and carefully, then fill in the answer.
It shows 4:32
